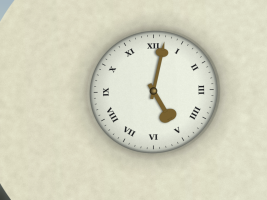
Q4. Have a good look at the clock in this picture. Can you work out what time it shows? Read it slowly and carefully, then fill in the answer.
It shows 5:02
